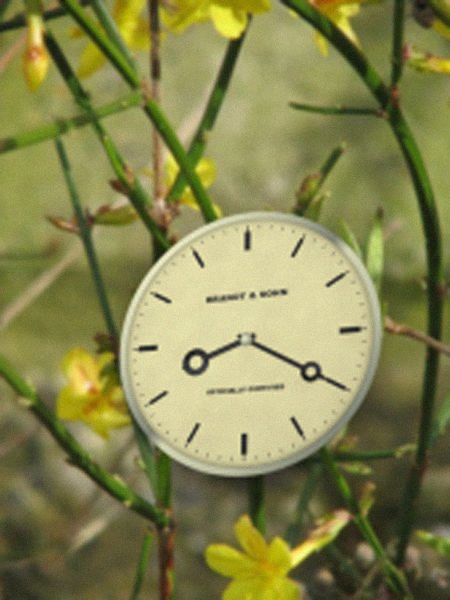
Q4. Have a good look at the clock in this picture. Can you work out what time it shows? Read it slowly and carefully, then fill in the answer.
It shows 8:20
